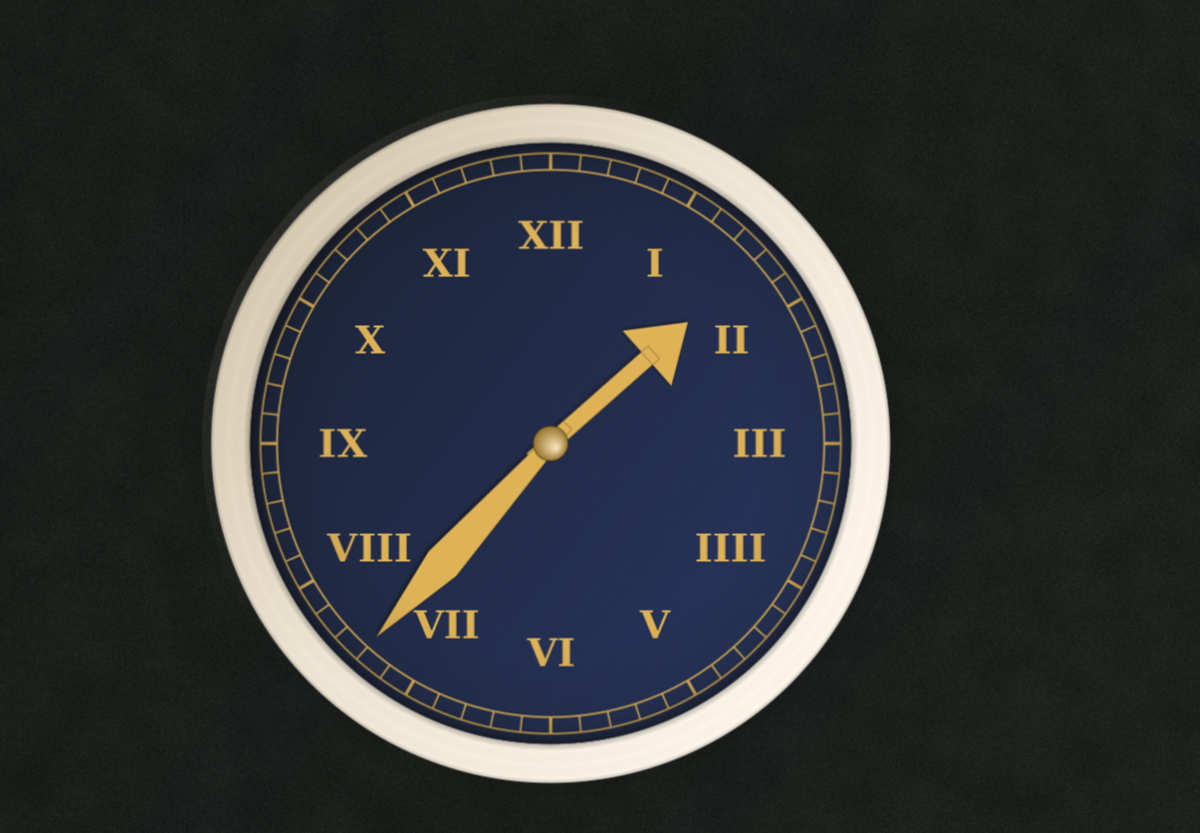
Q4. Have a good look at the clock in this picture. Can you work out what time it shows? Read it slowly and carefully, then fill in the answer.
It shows 1:37
